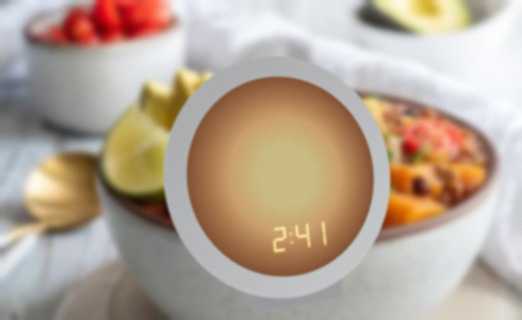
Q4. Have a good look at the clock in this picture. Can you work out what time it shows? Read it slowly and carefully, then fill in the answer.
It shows 2:41
